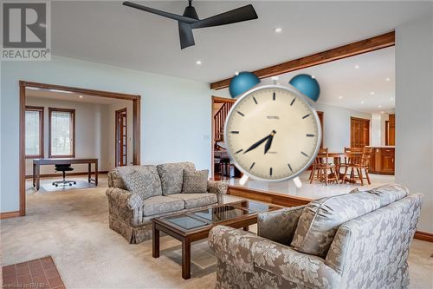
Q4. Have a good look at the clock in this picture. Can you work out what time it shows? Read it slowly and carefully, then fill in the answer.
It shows 6:39
